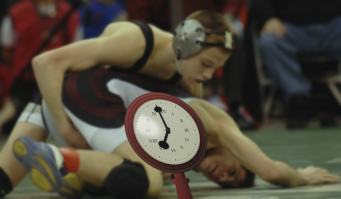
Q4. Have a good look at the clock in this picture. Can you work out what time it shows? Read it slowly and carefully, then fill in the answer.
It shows 6:58
